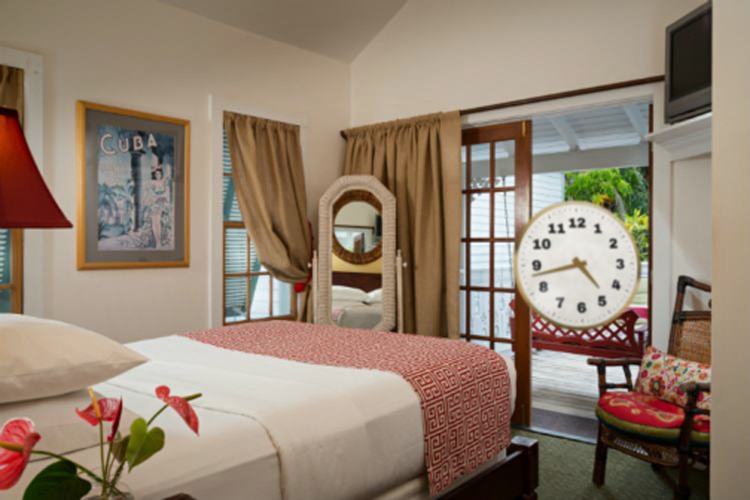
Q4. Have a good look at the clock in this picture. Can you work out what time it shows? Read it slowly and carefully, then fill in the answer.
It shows 4:43
